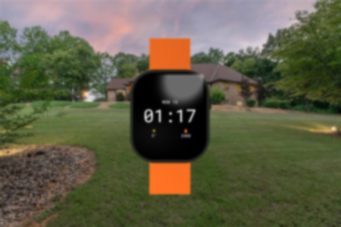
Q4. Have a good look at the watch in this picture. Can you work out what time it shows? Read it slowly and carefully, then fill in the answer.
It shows 1:17
